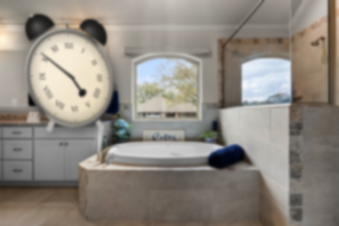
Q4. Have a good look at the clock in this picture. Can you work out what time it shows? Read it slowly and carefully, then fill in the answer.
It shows 4:51
